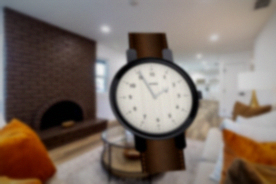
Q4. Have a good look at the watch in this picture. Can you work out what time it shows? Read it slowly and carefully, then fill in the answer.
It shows 1:56
